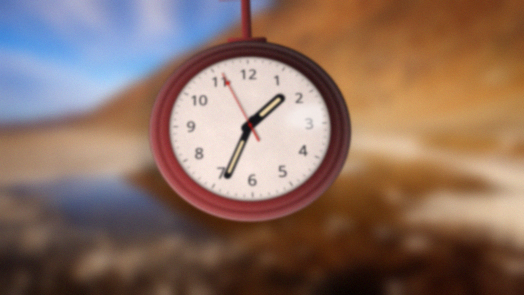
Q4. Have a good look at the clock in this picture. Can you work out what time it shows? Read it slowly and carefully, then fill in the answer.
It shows 1:33:56
